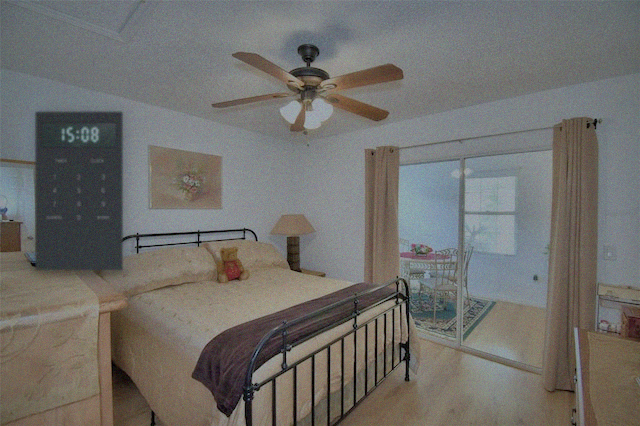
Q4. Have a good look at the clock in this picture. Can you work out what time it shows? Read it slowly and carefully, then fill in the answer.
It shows 15:08
